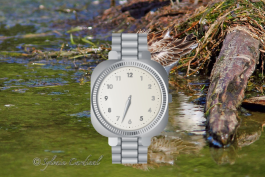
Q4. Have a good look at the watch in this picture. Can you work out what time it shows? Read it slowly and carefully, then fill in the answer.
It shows 6:33
